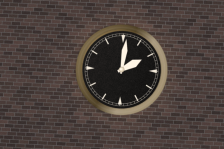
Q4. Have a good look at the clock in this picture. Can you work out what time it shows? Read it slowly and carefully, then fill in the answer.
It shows 2:01
